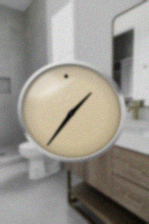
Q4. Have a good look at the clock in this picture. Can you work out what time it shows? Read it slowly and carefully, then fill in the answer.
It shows 1:37
